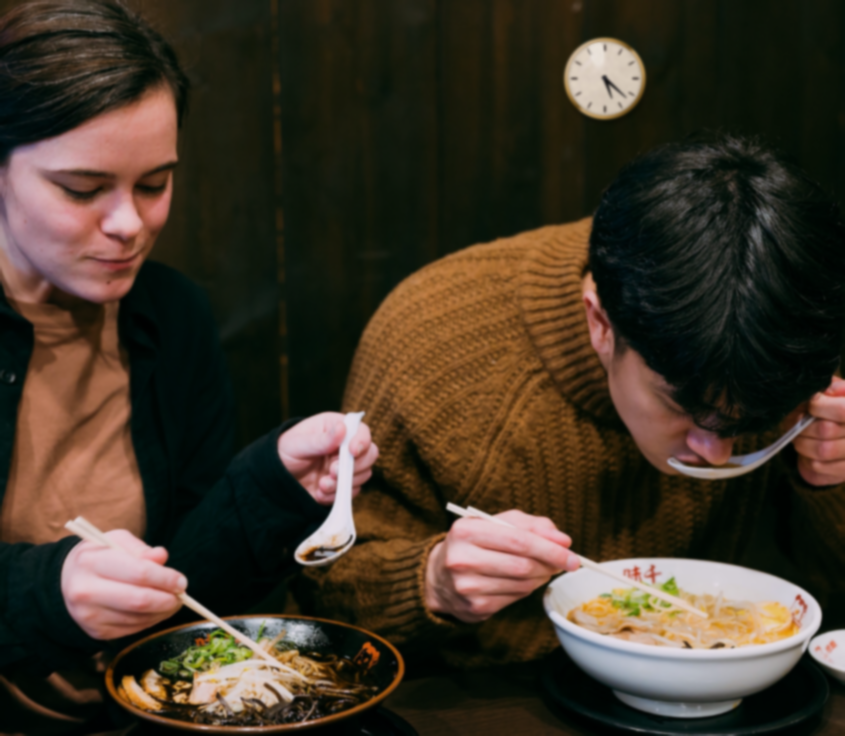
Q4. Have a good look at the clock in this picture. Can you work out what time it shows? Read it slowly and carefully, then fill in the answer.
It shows 5:22
